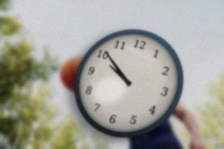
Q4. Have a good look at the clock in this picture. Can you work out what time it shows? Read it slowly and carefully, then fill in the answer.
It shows 9:51
